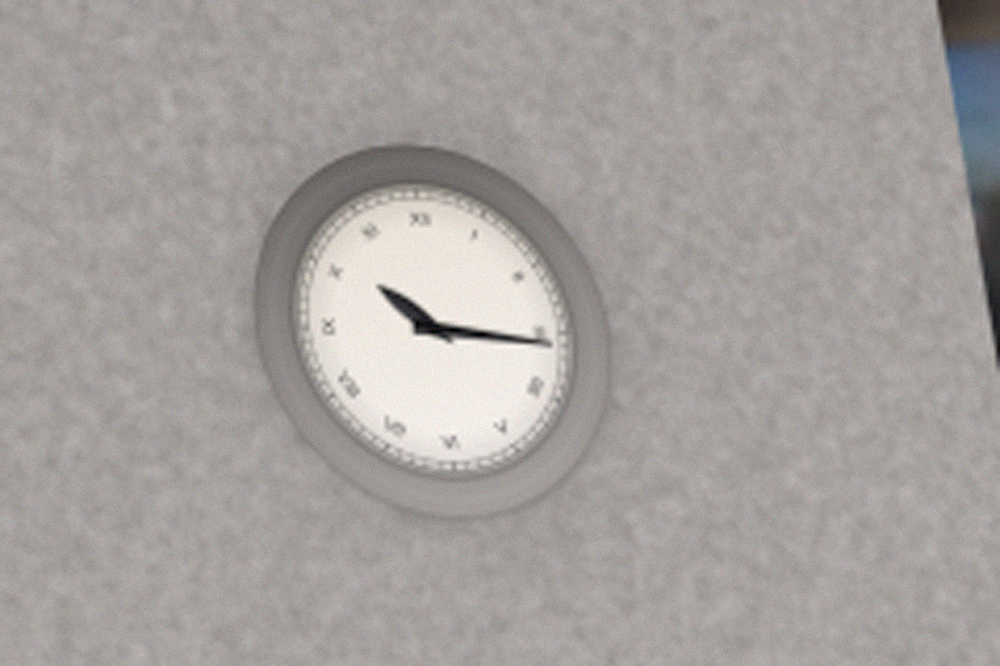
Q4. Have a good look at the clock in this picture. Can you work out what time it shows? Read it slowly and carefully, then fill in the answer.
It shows 10:16
